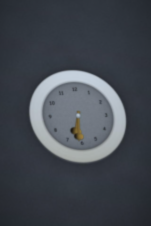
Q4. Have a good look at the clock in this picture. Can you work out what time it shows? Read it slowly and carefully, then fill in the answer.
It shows 6:31
